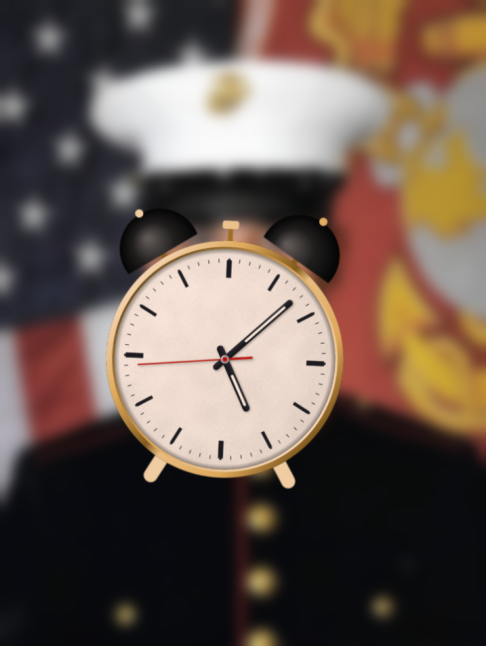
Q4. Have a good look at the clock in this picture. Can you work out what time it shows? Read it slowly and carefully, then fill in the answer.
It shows 5:07:44
